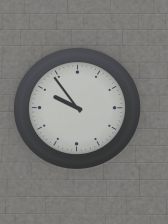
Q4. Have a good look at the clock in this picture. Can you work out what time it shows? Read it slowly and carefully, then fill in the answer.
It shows 9:54
